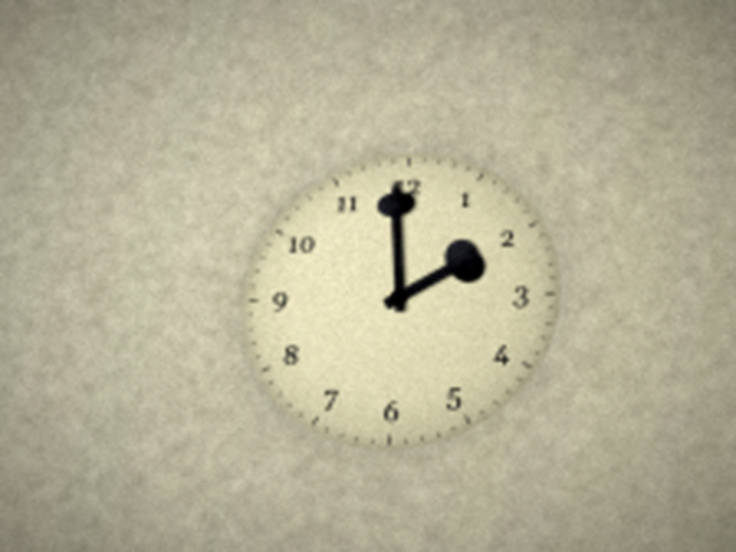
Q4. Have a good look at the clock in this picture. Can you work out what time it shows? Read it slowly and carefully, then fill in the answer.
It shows 1:59
